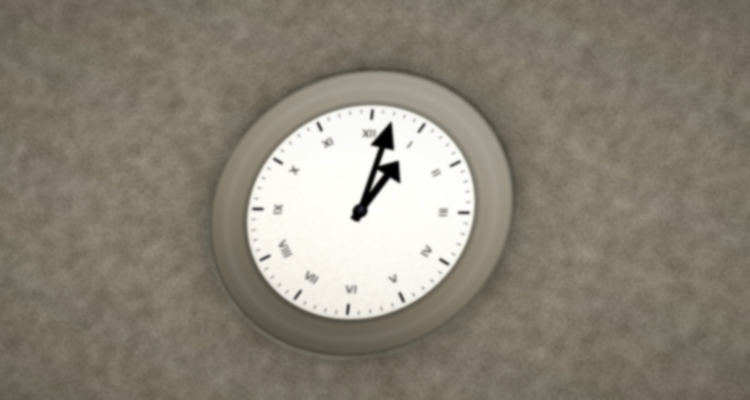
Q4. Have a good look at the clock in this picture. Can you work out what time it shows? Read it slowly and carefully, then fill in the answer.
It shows 1:02
